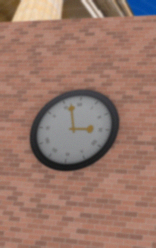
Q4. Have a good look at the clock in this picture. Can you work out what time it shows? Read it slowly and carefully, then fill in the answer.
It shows 2:57
